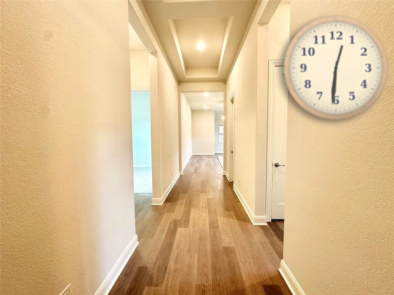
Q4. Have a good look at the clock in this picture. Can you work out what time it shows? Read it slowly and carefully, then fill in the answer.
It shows 12:31
